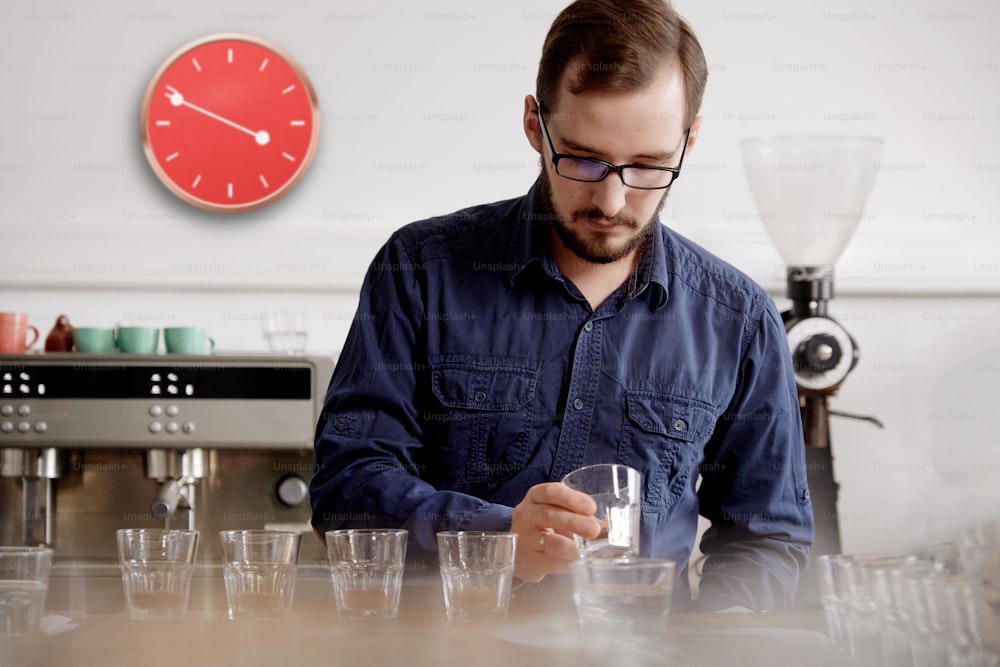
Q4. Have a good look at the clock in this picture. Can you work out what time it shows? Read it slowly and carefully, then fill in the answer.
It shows 3:49
